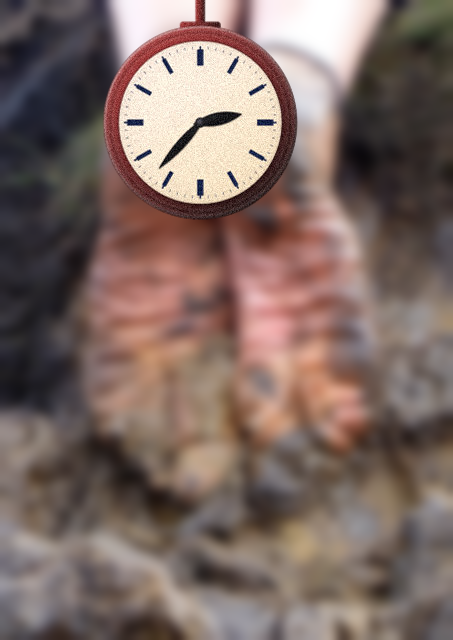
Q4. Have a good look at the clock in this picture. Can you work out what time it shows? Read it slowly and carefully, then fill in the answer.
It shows 2:37
